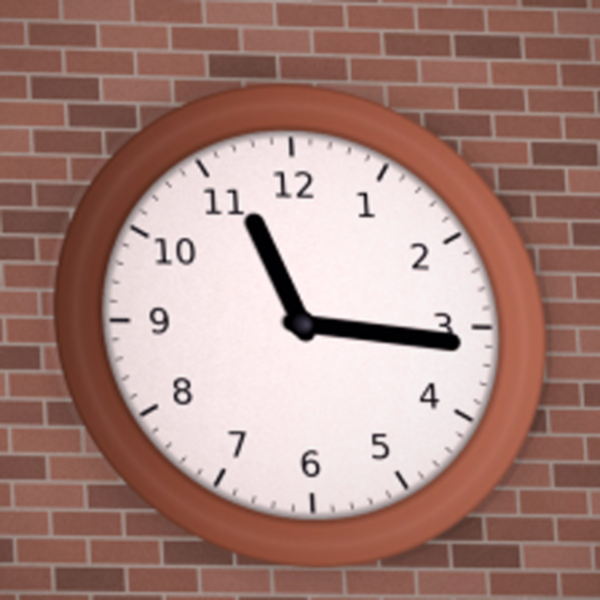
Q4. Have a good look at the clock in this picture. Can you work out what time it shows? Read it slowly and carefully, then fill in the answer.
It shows 11:16
